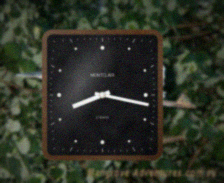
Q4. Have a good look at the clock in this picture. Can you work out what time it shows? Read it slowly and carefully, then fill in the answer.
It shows 8:17
